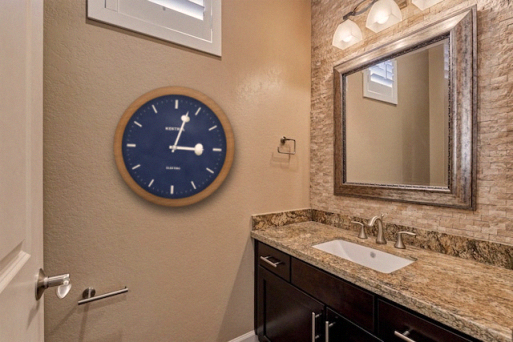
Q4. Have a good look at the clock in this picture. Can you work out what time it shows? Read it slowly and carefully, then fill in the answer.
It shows 3:03
